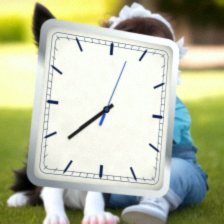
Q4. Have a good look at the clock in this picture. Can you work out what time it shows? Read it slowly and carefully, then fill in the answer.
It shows 7:38:03
